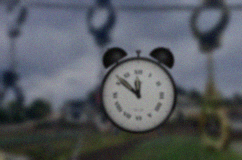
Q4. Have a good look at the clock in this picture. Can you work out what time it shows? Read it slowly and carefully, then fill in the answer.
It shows 11:52
